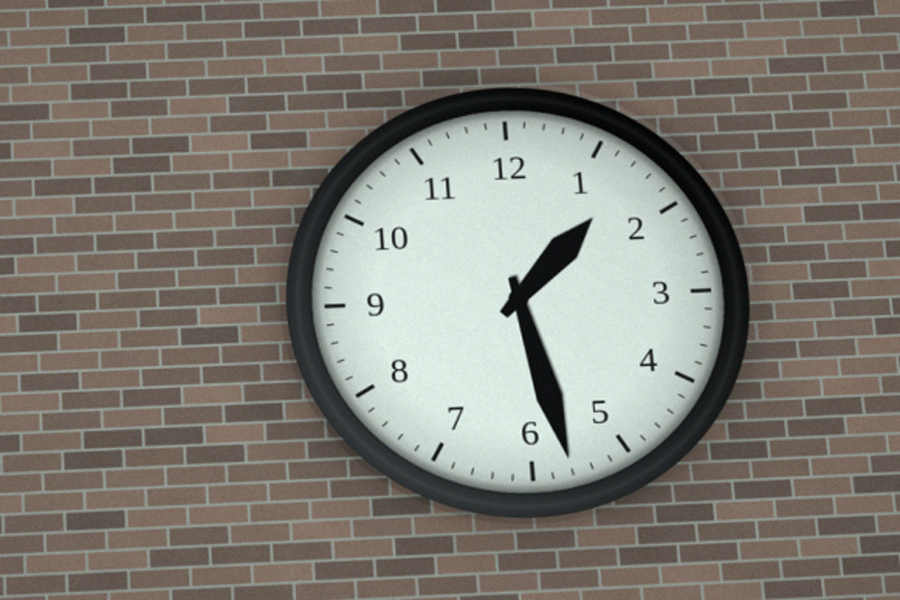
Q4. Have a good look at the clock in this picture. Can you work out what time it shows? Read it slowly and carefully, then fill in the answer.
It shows 1:28
